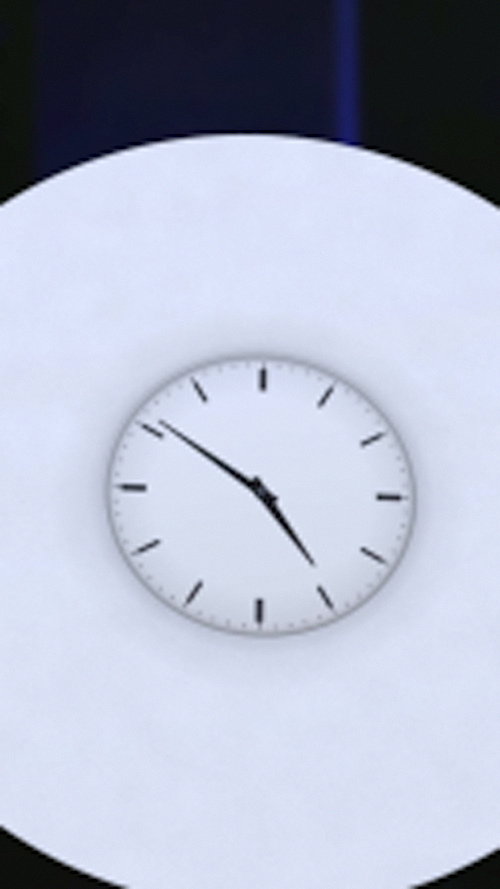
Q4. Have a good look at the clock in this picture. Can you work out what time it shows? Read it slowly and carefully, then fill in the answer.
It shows 4:51
